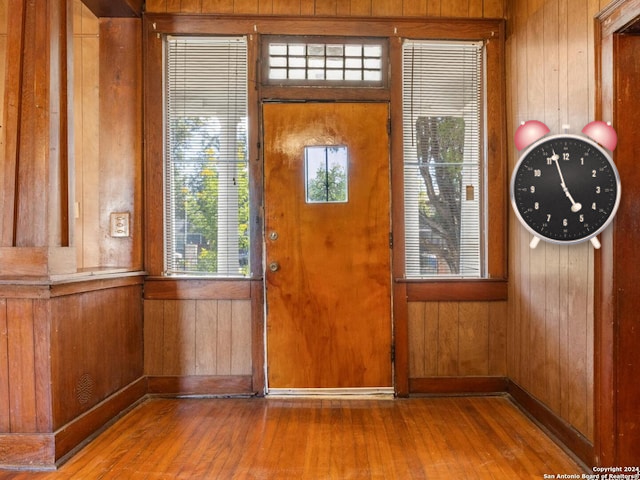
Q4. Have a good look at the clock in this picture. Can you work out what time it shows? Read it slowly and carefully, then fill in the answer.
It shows 4:57
